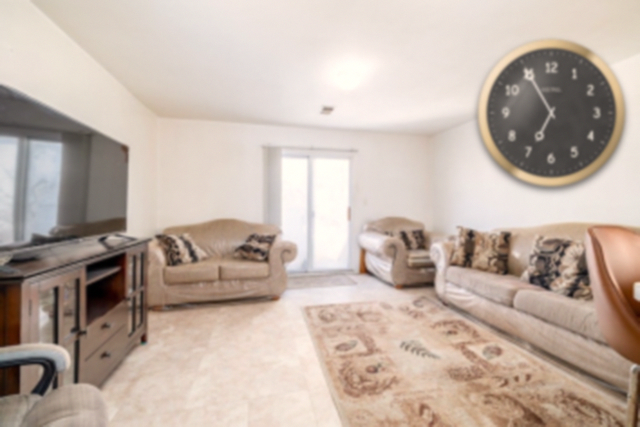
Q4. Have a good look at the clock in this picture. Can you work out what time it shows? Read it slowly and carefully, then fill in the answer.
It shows 6:55
